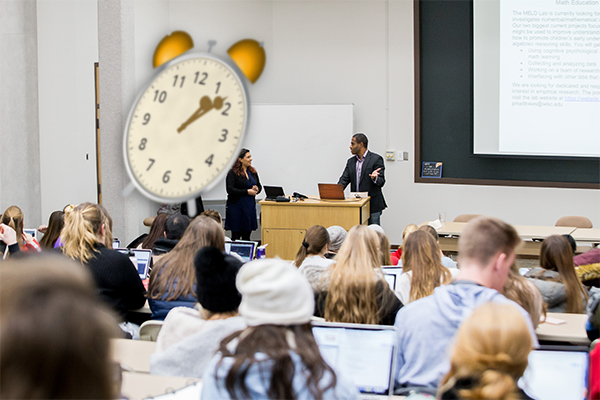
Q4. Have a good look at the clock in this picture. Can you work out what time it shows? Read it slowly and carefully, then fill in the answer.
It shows 1:08
